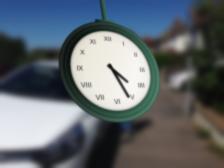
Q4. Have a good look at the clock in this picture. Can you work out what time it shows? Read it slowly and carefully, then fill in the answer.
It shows 4:26
